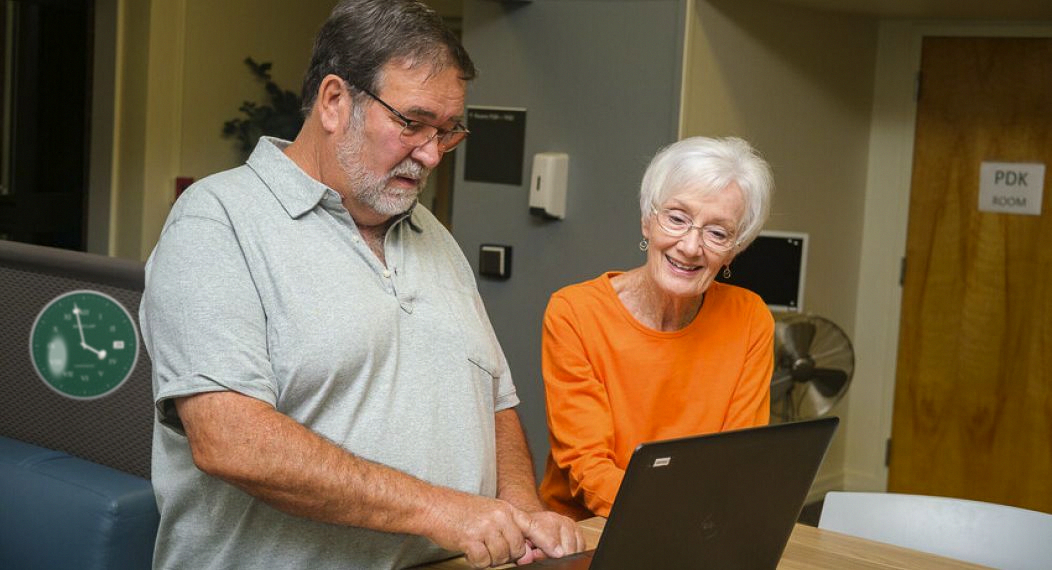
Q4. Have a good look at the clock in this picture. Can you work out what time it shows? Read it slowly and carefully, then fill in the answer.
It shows 3:58
